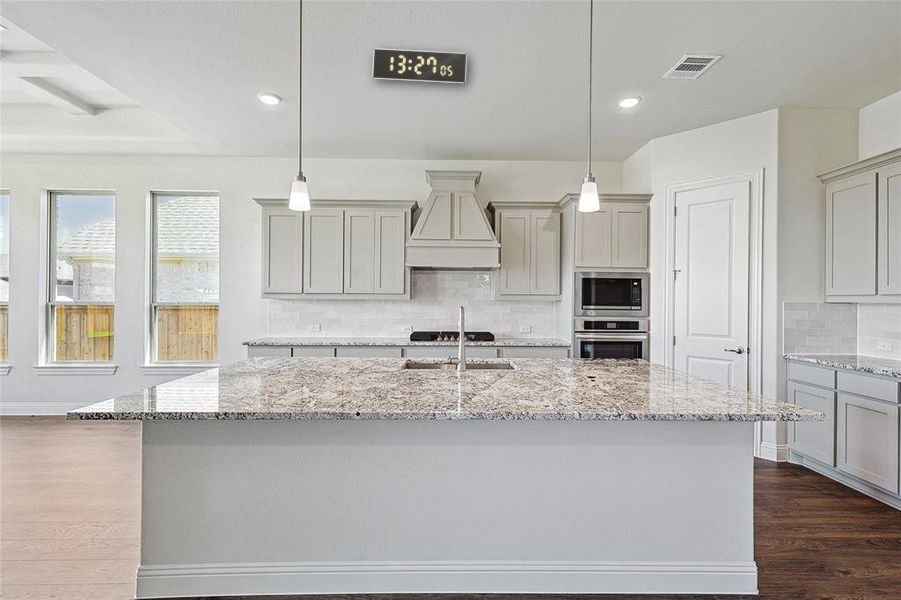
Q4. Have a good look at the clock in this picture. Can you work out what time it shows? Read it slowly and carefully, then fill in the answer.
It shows 13:27:05
